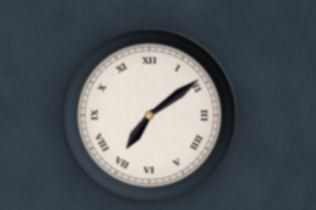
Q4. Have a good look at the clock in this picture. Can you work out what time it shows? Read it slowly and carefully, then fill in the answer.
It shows 7:09
